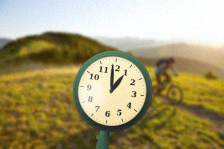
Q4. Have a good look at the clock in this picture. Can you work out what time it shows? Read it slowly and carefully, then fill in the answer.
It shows 12:59
